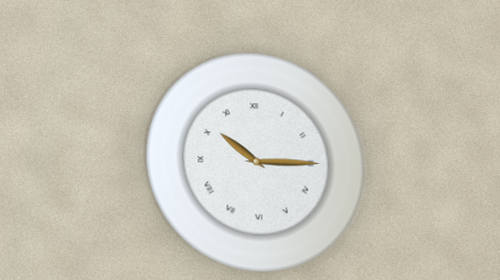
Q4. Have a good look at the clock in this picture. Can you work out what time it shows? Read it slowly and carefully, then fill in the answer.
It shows 10:15
